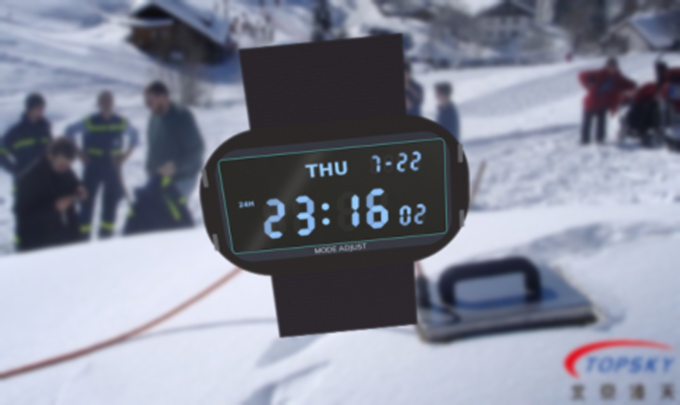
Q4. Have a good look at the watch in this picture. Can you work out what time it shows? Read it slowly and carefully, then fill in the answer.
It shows 23:16:02
